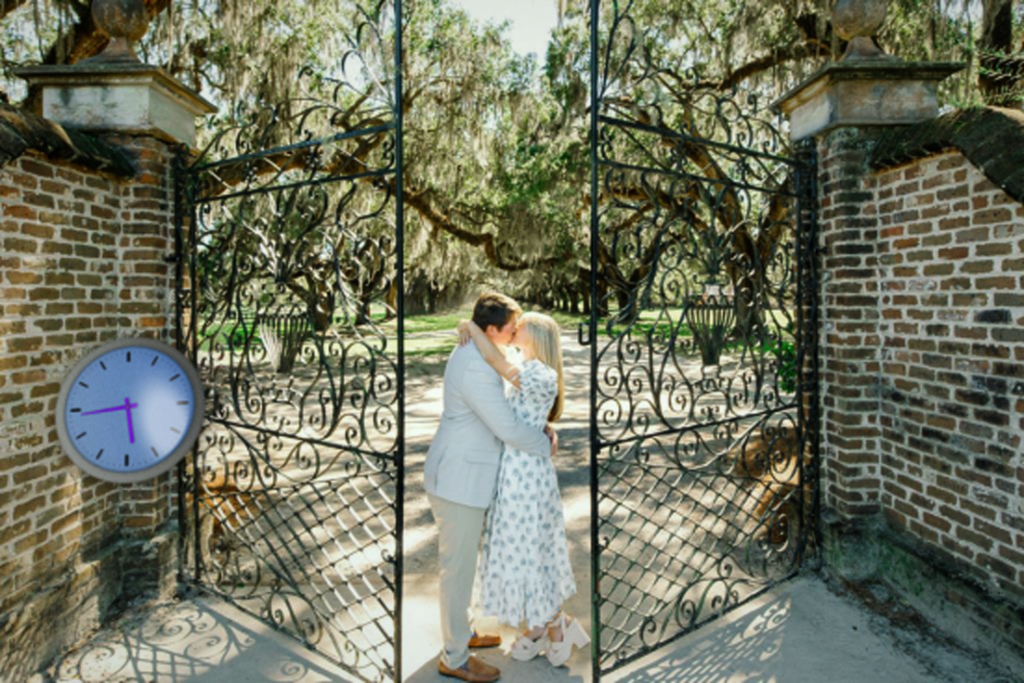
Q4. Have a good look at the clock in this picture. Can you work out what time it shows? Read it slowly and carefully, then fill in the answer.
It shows 5:44
